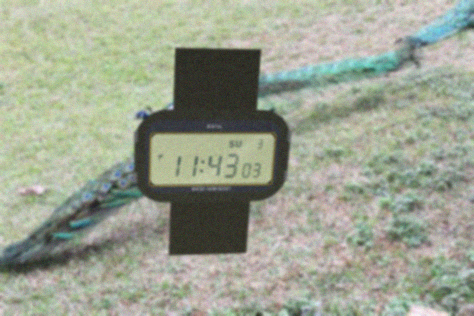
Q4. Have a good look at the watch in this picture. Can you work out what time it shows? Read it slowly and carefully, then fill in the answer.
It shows 11:43:03
